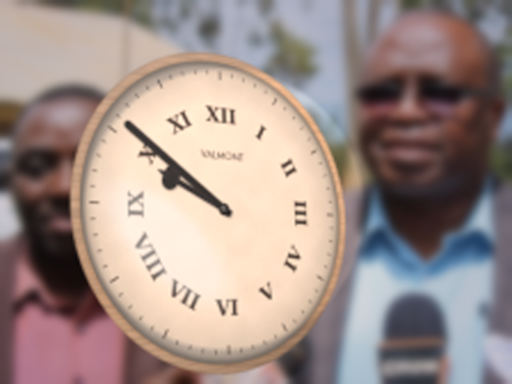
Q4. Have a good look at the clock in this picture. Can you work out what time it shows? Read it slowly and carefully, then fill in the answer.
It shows 9:51
